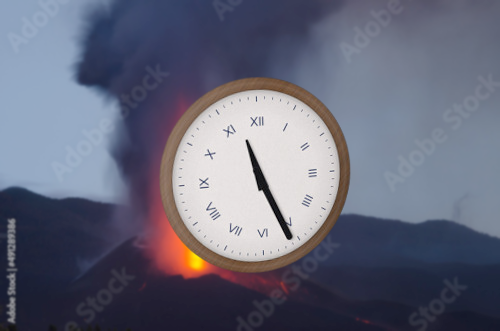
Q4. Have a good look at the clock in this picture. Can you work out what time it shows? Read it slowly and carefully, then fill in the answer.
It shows 11:26
